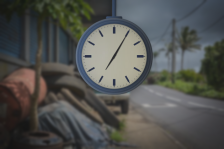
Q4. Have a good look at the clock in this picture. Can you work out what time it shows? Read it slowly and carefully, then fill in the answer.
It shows 7:05
